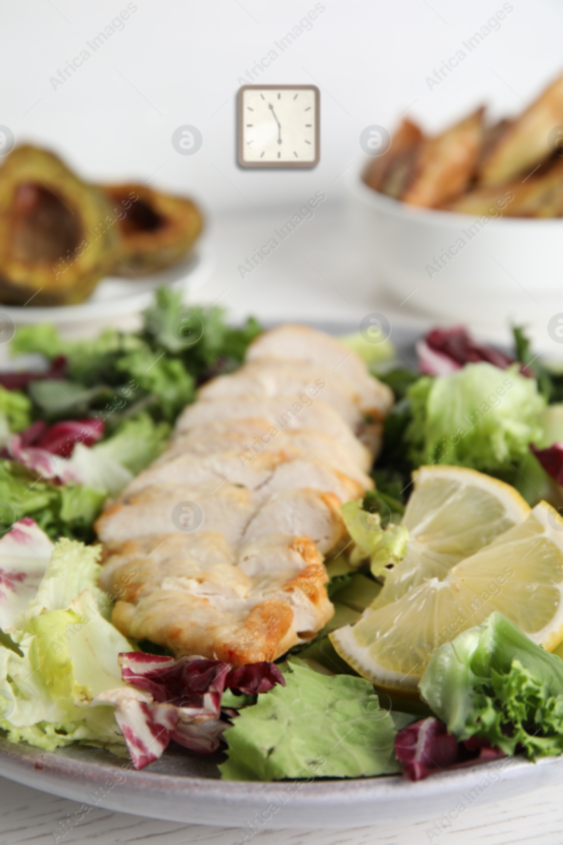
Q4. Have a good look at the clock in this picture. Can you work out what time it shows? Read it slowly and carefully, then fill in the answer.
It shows 5:56
